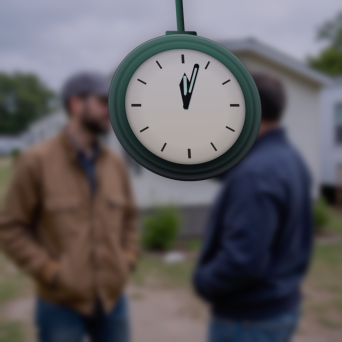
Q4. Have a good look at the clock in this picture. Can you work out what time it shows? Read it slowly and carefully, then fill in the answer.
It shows 12:03
